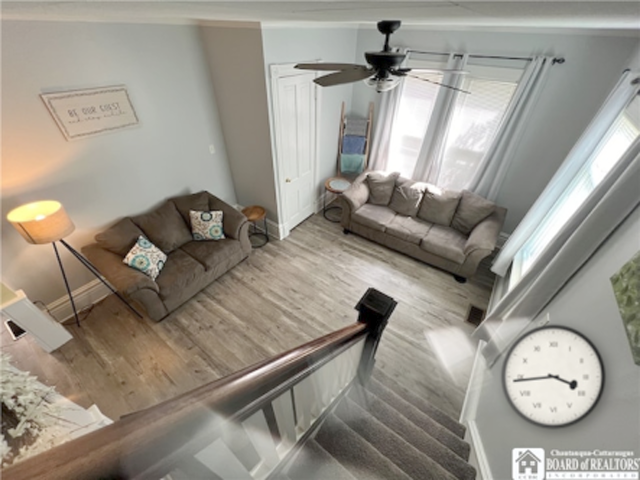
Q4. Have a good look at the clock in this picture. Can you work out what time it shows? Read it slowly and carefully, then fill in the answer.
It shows 3:44
